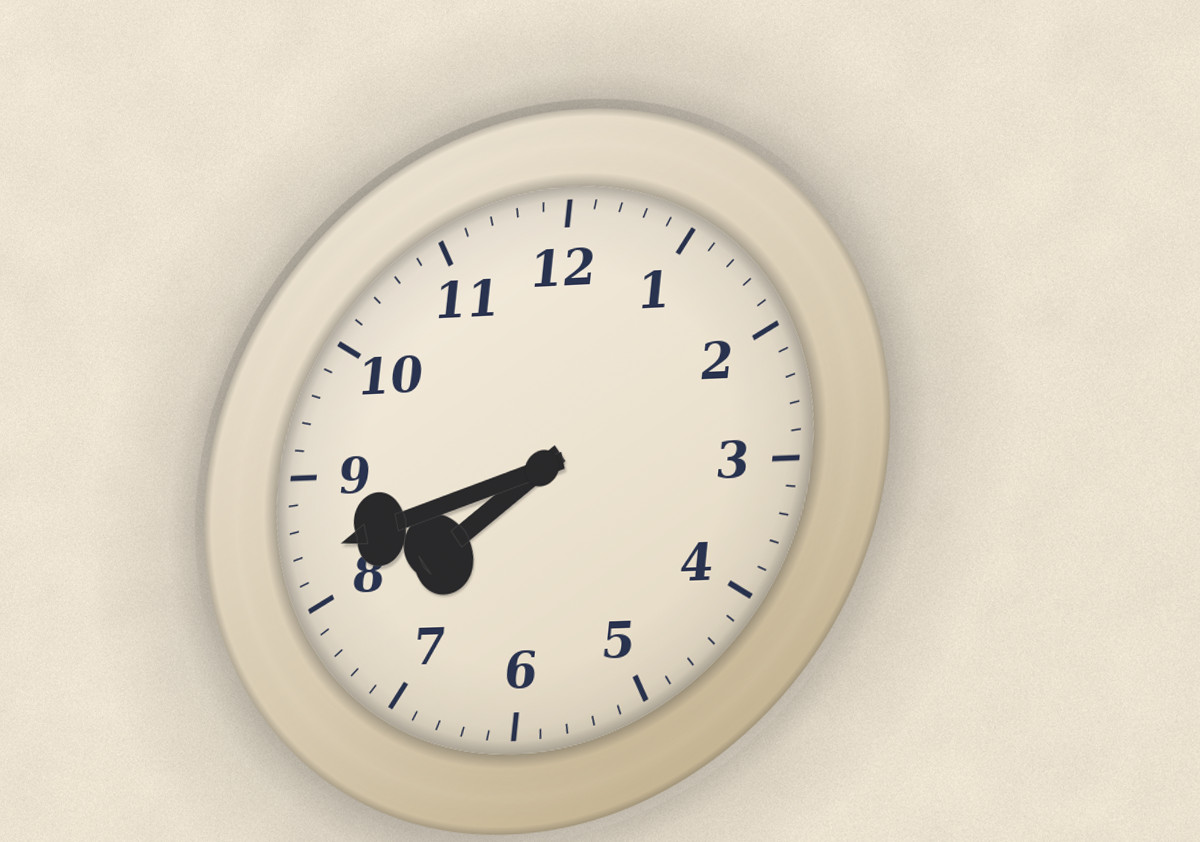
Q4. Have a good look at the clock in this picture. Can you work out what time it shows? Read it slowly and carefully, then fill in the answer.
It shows 7:42
